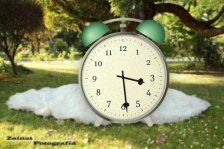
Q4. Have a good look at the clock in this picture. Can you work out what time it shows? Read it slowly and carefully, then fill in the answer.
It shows 3:29
